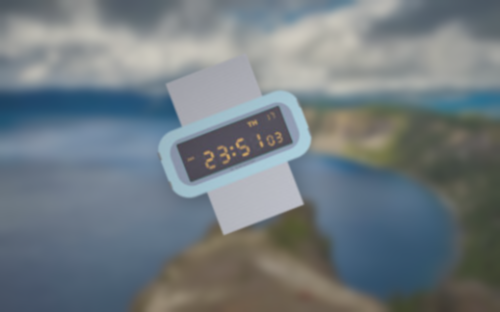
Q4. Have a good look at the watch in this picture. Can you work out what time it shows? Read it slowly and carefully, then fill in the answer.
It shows 23:51:03
